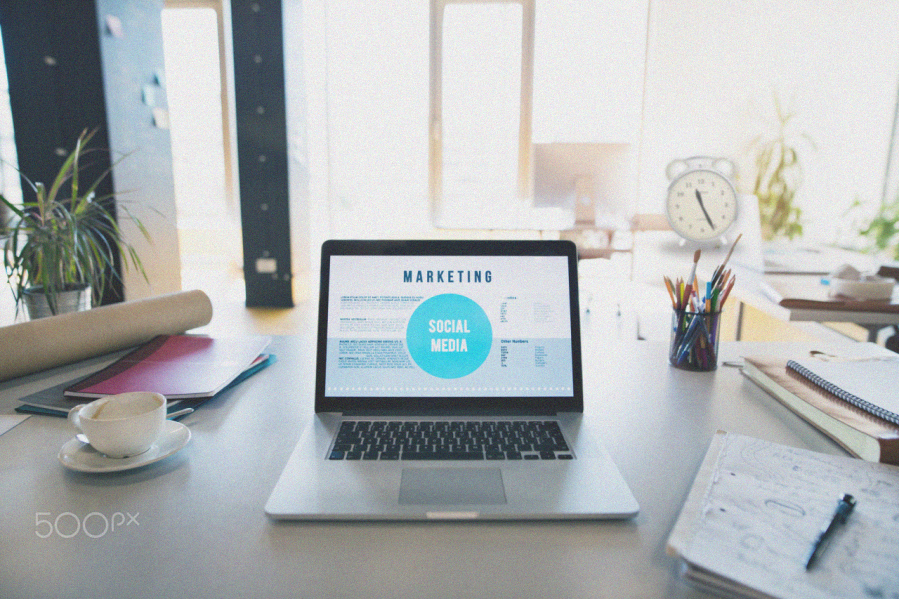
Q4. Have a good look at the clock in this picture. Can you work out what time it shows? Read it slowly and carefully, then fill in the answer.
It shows 11:26
